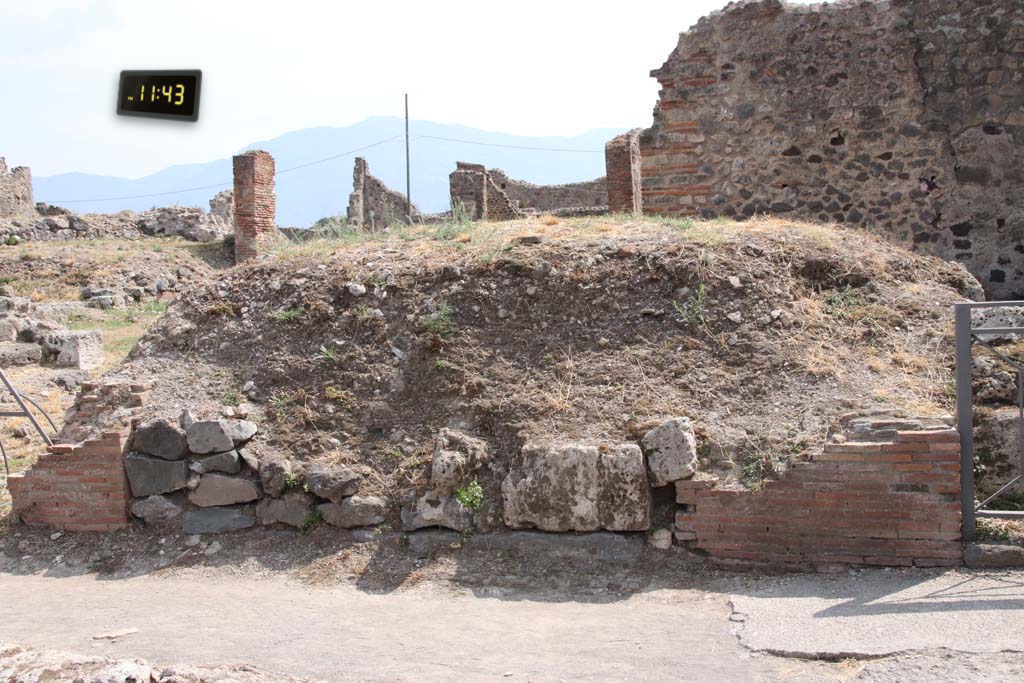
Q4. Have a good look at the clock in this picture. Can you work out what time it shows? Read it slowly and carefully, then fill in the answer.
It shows 11:43
